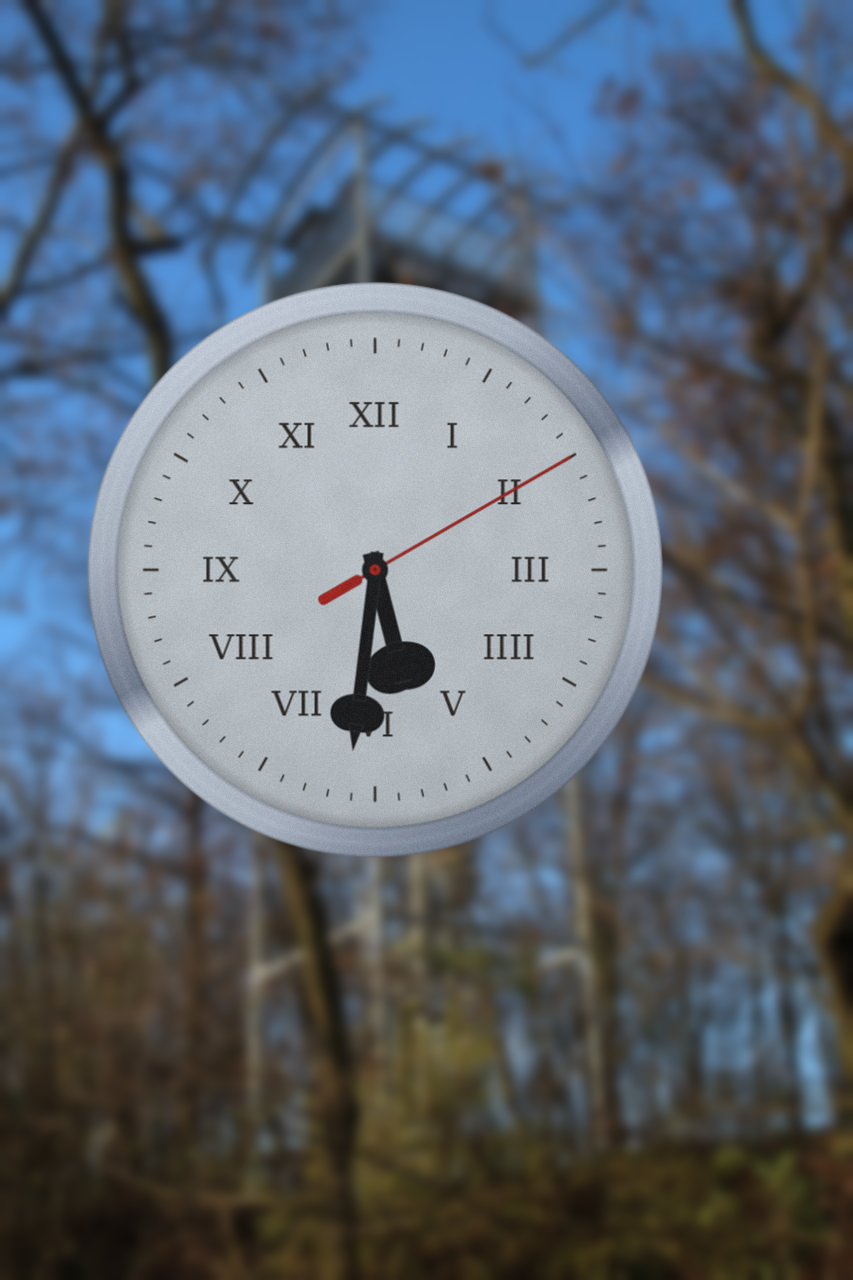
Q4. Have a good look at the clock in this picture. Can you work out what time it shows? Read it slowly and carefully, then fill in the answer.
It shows 5:31:10
